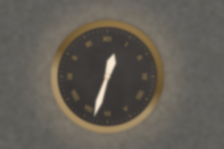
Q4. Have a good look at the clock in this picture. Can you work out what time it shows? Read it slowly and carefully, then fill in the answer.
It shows 12:33
